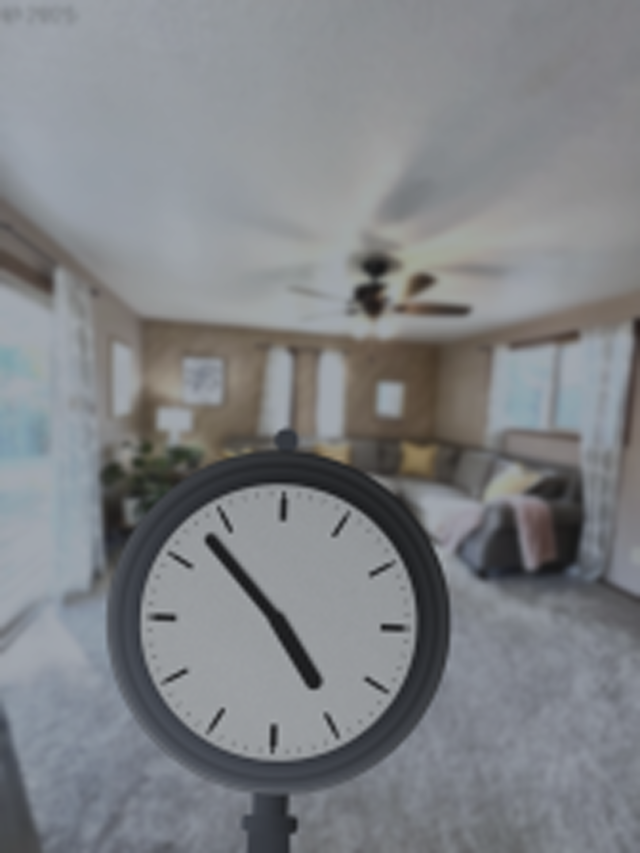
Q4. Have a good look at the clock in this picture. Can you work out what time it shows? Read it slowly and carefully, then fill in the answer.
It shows 4:53
